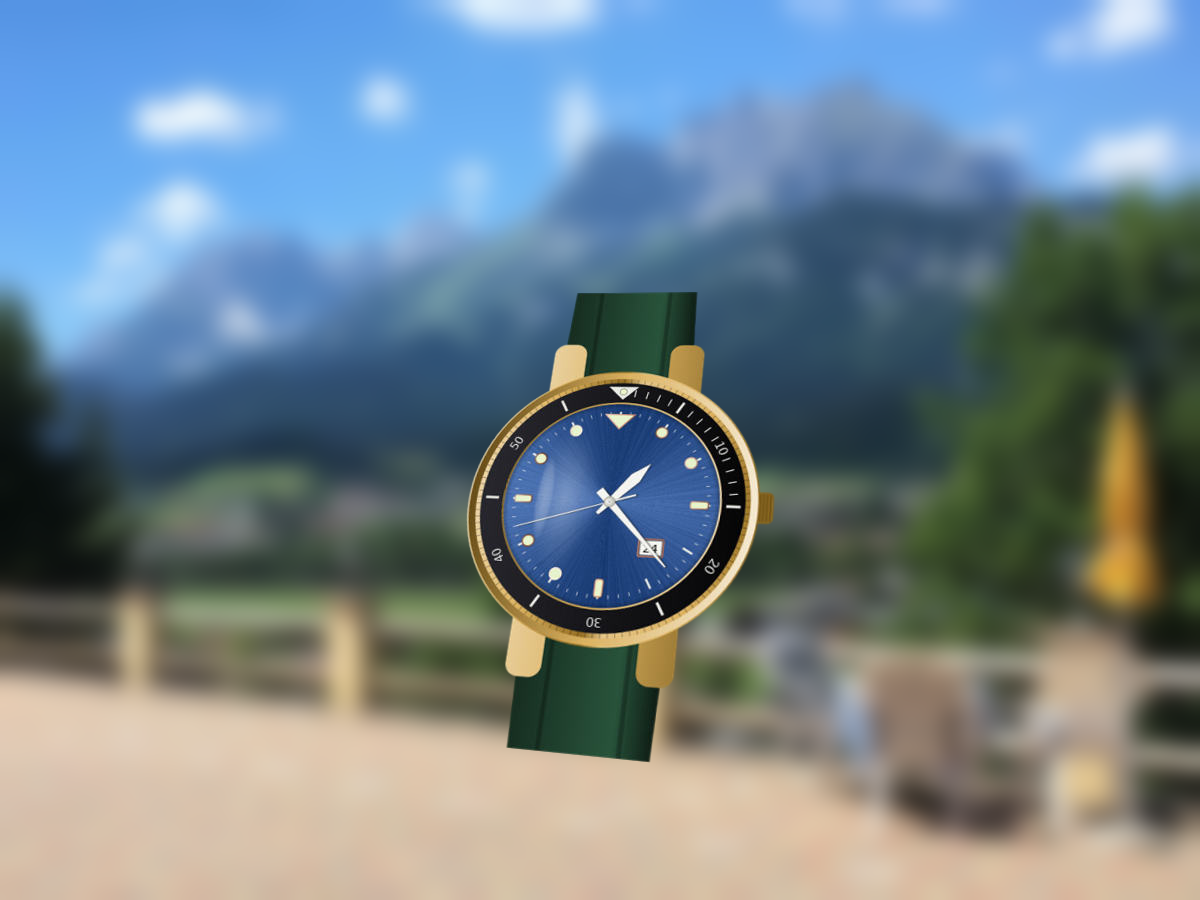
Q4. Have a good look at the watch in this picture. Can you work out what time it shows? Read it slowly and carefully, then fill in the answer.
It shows 1:22:42
